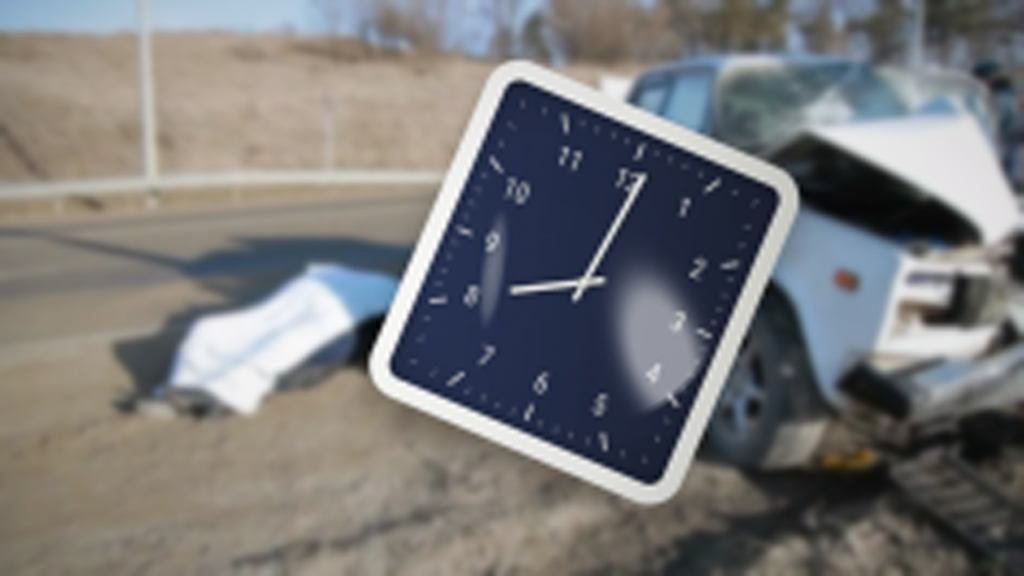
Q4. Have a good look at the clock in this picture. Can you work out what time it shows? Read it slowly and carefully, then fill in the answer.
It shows 8:01
